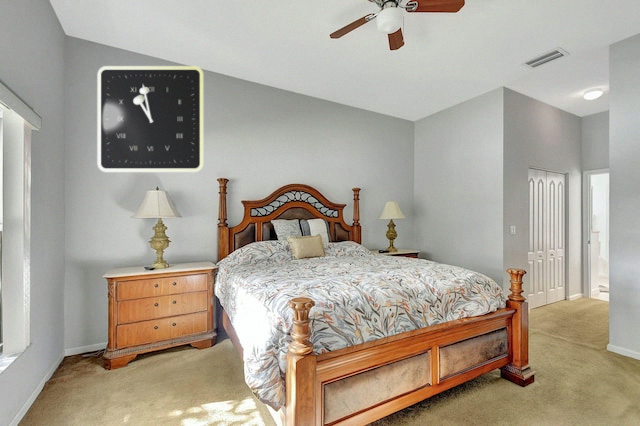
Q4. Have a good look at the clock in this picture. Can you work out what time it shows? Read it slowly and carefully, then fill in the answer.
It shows 10:58
